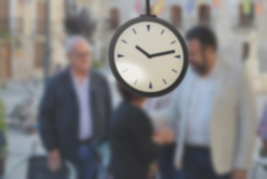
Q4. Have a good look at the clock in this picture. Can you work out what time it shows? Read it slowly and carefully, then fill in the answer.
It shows 10:13
